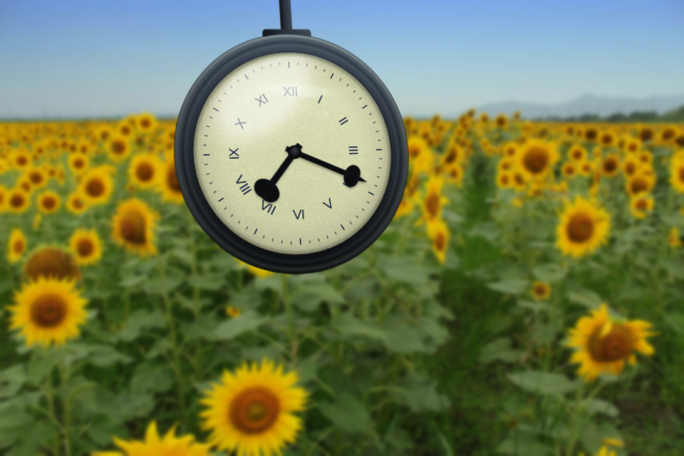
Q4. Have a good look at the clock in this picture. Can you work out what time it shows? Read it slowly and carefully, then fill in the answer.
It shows 7:19
